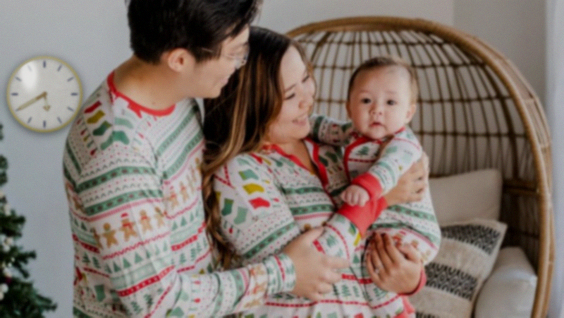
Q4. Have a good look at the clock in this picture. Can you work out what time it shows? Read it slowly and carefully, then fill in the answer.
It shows 5:40
